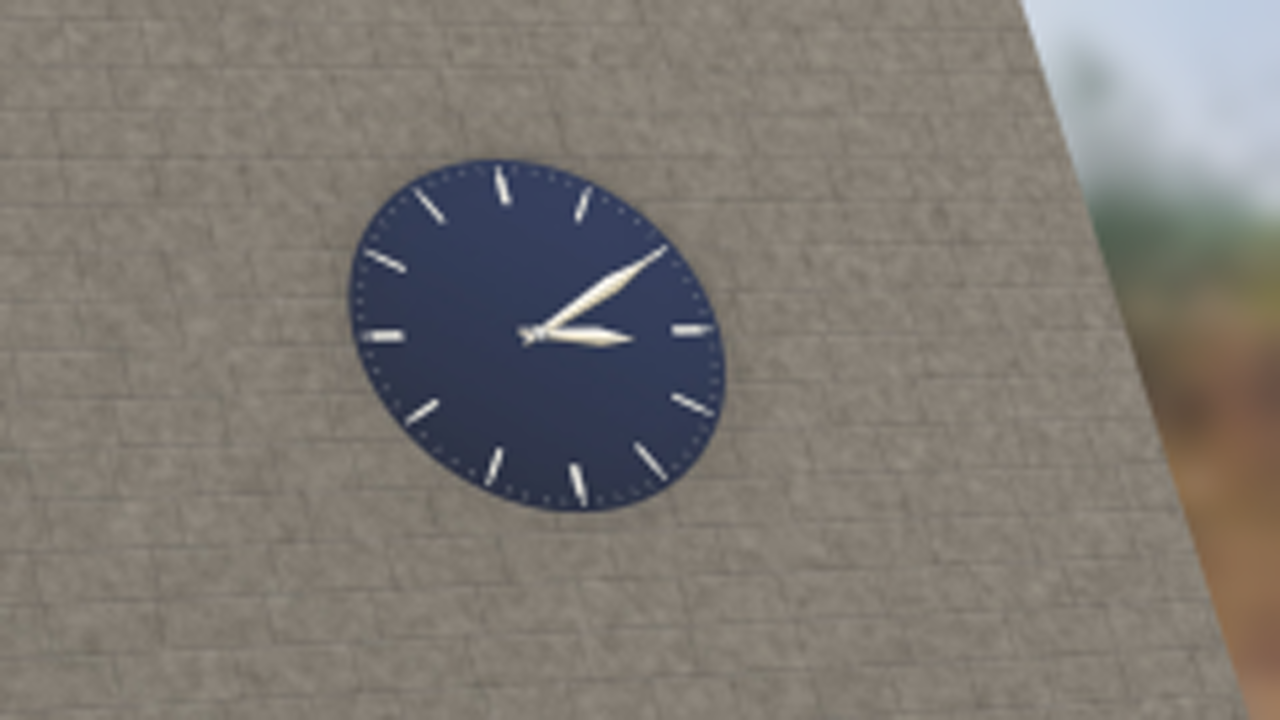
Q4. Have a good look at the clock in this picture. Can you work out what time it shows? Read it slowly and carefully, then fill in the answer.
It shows 3:10
